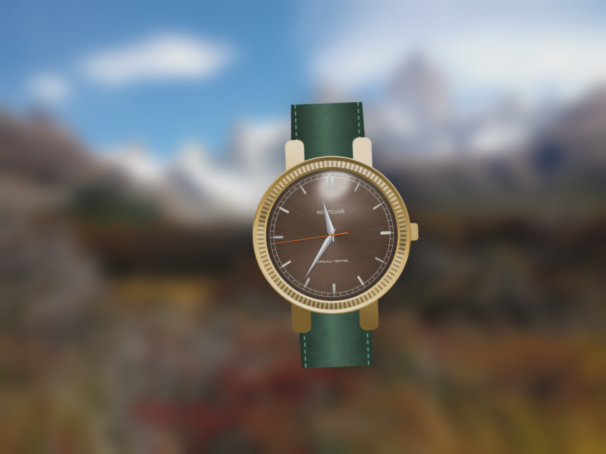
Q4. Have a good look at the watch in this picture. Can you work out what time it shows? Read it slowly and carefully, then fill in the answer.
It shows 11:35:44
